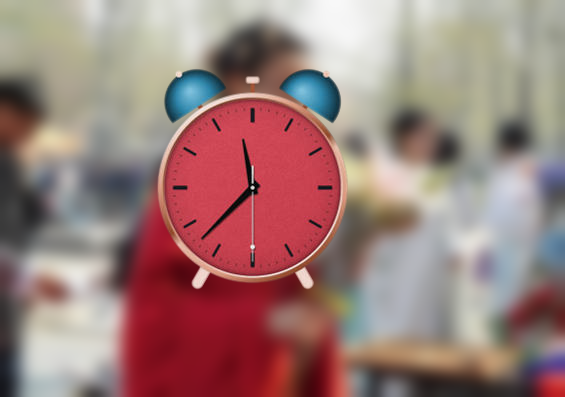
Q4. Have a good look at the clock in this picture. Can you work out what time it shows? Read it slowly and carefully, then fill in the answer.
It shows 11:37:30
